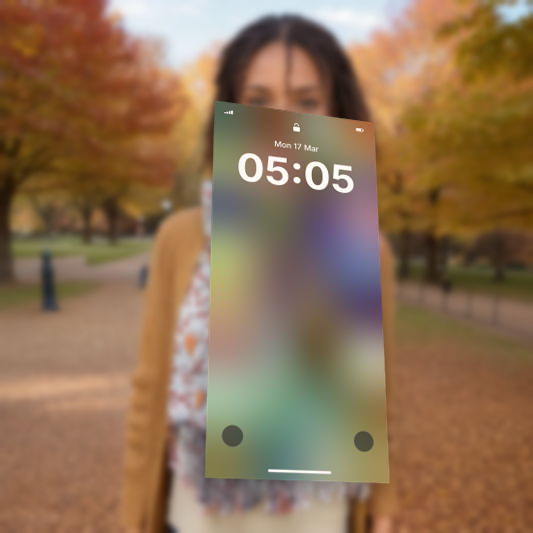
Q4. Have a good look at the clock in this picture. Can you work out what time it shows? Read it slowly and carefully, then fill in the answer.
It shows 5:05
